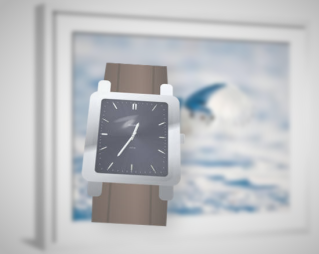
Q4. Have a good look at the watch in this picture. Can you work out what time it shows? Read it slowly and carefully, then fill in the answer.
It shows 12:35
